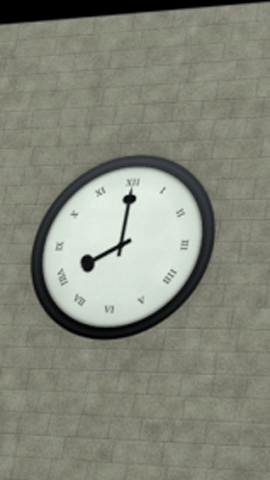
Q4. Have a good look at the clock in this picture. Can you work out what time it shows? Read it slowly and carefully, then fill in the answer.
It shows 8:00
